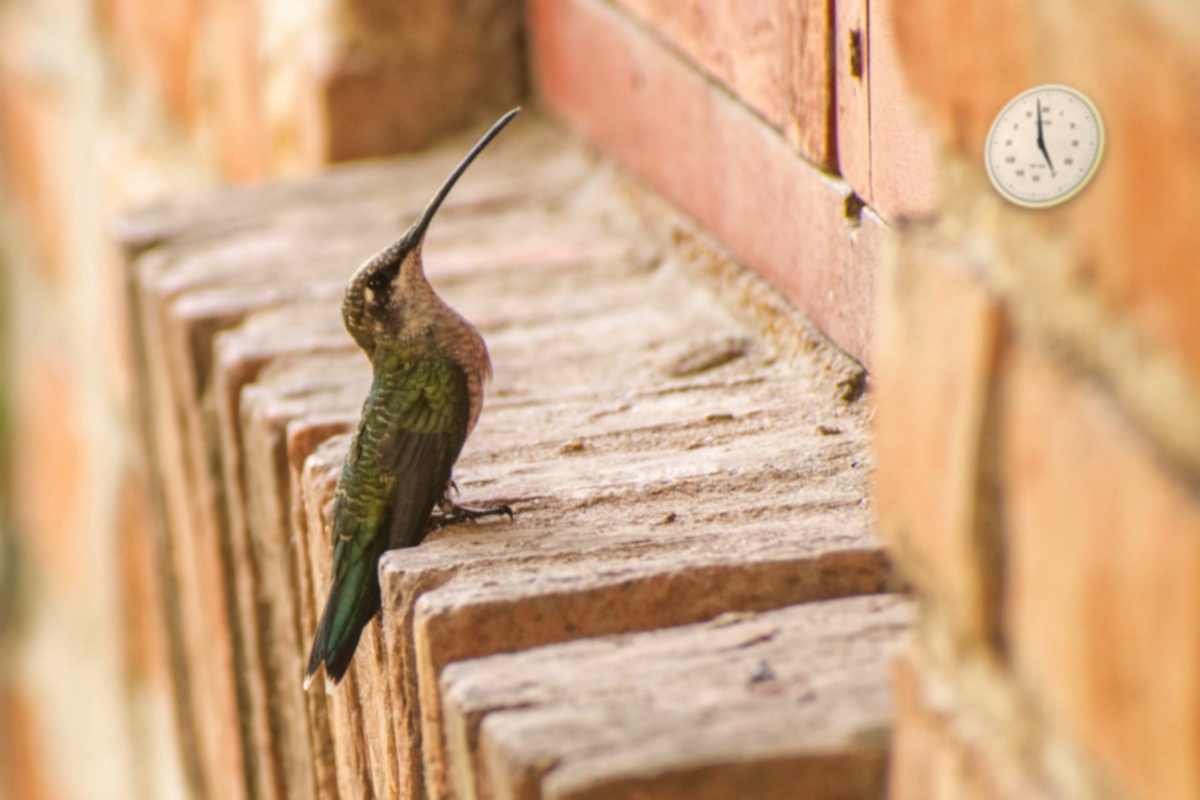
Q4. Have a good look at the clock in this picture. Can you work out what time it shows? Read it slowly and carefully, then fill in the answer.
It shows 4:58
